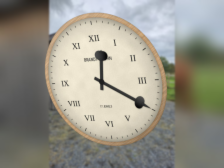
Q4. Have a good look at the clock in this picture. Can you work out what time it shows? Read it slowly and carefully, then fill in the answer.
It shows 12:20
